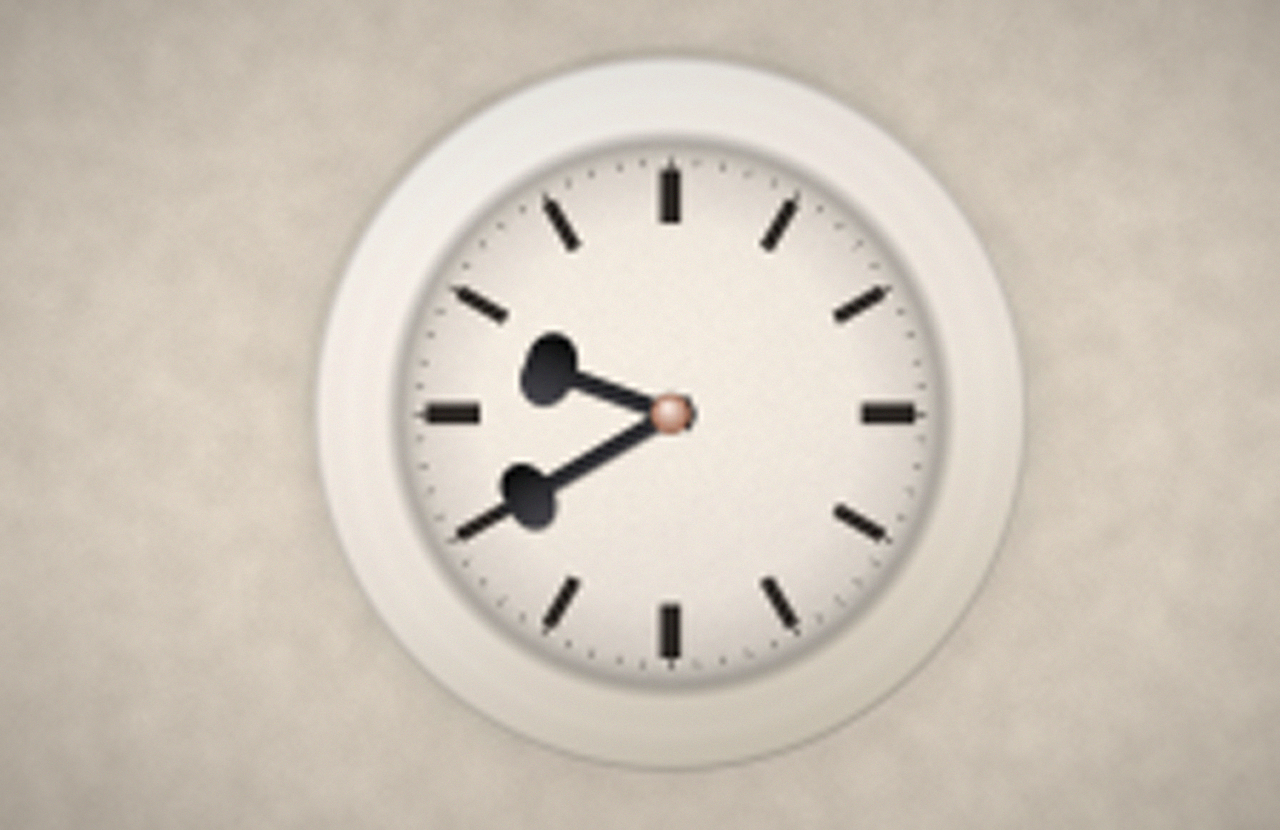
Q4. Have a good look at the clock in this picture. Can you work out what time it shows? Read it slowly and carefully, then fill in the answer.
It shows 9:40
